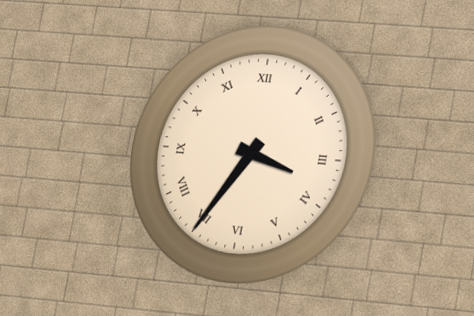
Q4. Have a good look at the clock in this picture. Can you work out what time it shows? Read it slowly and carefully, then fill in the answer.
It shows 3:35
